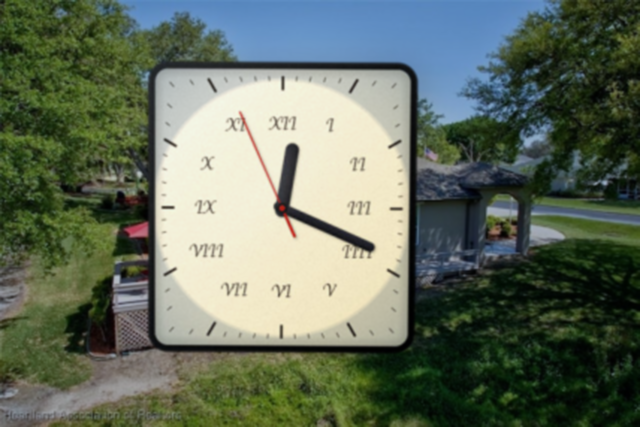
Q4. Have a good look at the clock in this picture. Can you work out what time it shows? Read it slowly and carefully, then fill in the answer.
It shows 12:18:56
